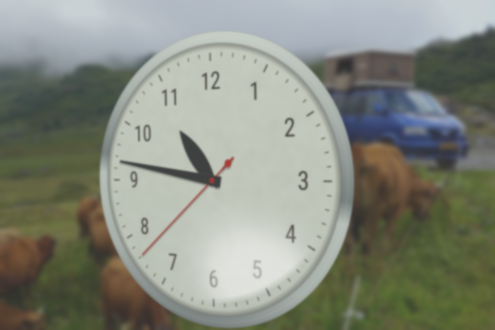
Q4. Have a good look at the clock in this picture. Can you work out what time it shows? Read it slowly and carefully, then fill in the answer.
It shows 10:46:38
